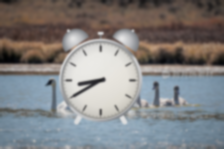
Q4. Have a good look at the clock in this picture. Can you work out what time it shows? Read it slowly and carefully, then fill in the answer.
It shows 8:40
